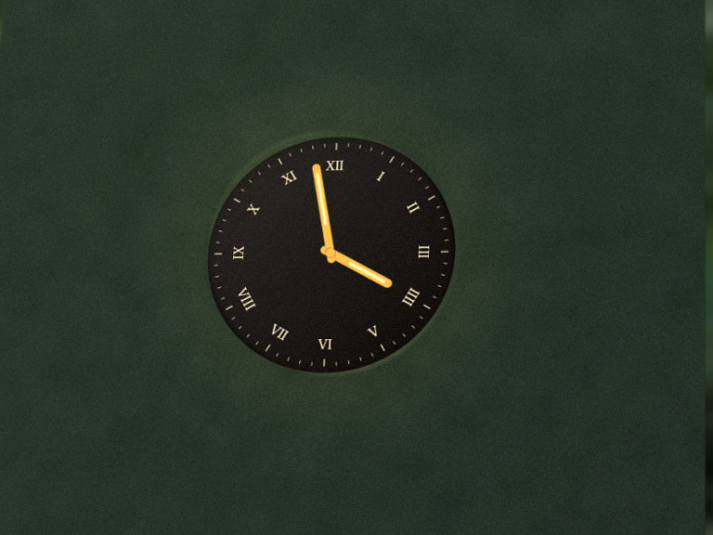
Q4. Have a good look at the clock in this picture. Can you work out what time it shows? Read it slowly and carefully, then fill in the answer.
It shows 3:58
